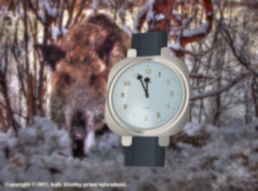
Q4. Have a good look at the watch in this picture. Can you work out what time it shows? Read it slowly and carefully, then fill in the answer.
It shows 11:56
